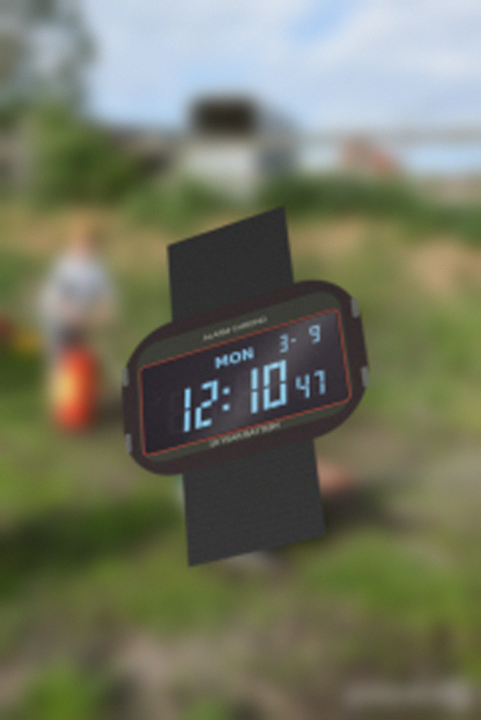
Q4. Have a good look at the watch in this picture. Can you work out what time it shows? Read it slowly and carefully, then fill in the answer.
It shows 12:10:47
